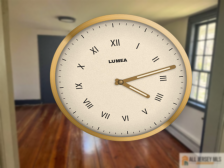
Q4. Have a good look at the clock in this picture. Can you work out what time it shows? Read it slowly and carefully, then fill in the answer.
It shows 4:13
